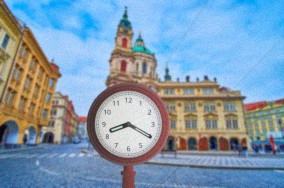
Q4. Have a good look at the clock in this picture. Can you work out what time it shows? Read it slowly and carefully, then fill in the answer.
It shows 8:20
